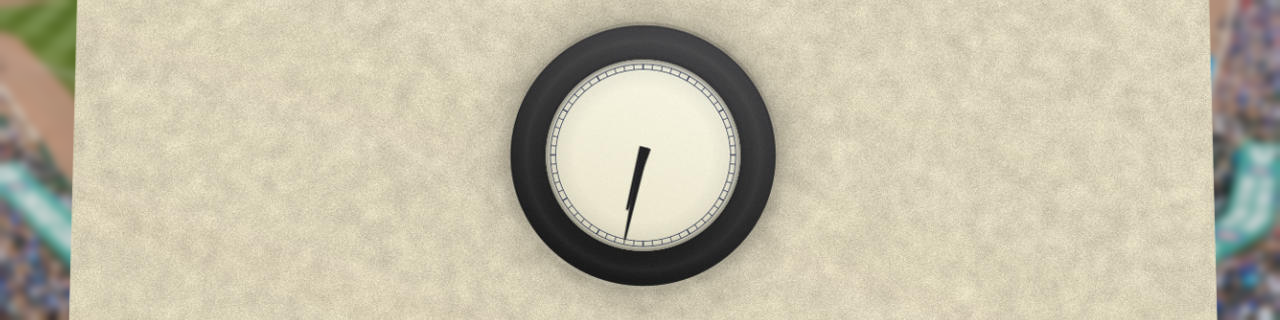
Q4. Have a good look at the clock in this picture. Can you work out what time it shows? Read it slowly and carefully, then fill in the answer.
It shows 6:32
